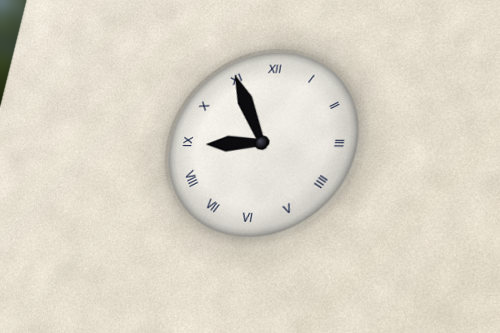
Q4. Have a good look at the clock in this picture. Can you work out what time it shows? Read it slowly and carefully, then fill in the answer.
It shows 8:55
